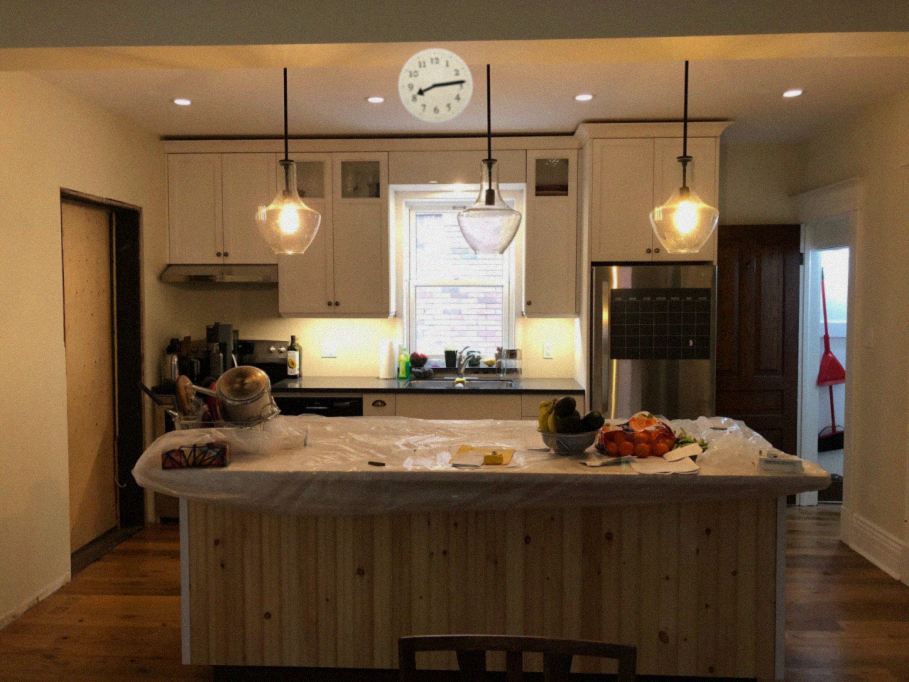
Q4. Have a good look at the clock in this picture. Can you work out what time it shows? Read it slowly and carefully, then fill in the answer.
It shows 8:14
